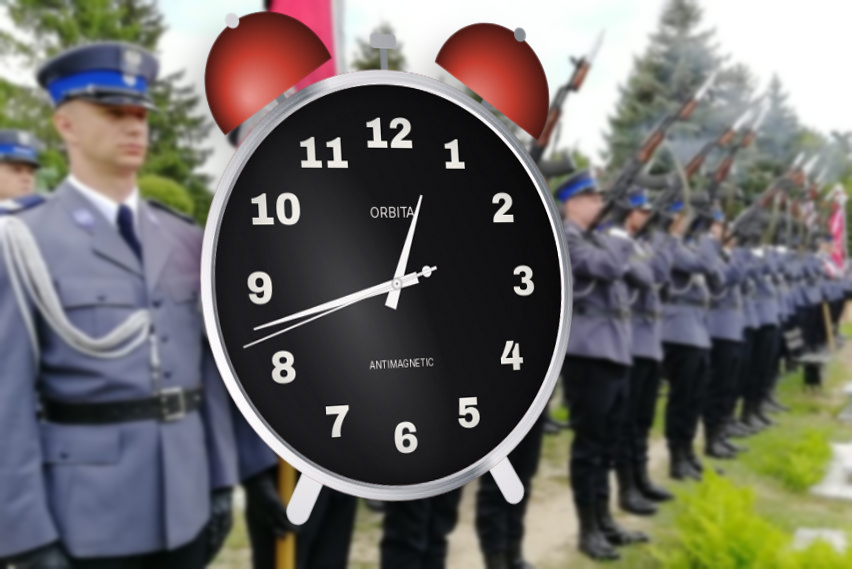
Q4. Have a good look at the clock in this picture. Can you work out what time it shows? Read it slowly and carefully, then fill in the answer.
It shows 12:42:42
